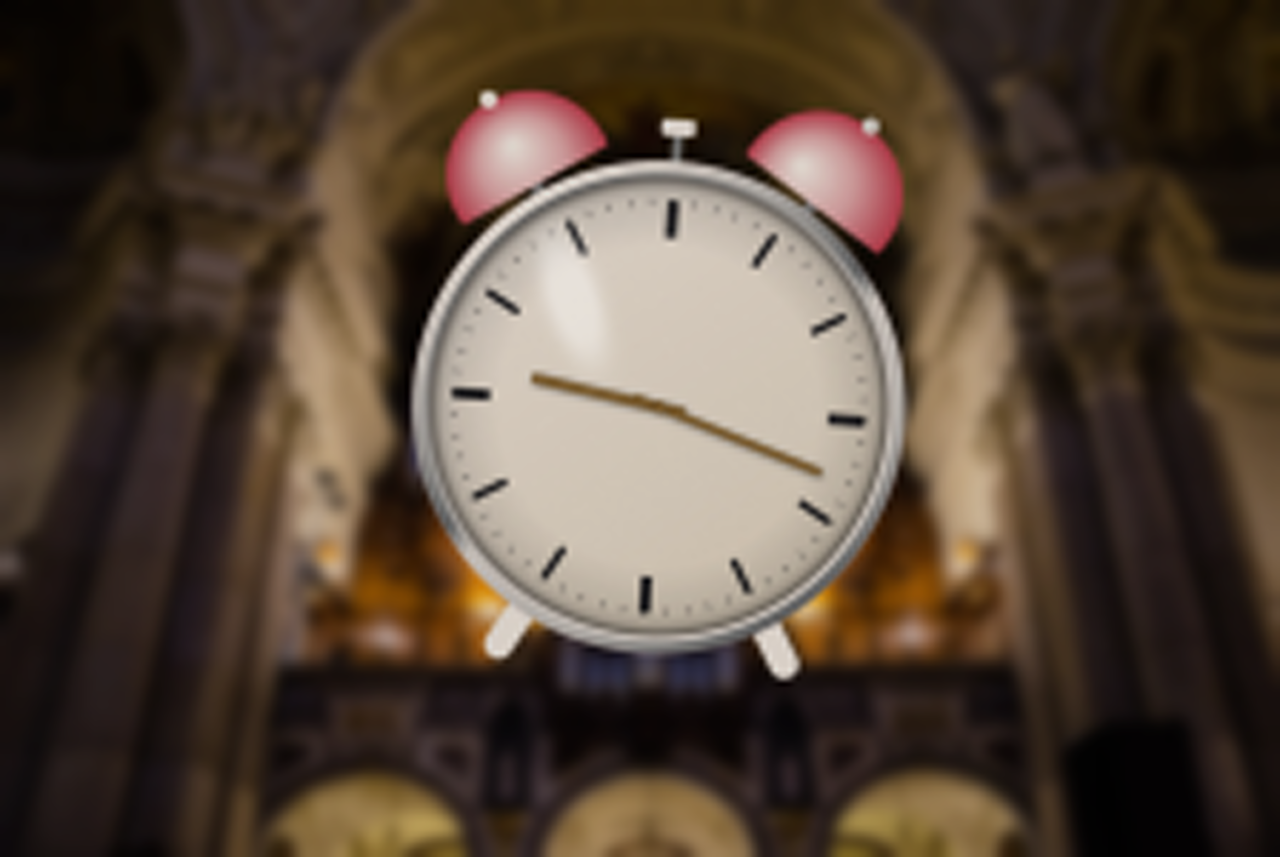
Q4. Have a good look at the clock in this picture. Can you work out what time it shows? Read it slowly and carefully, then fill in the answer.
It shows 9:18
